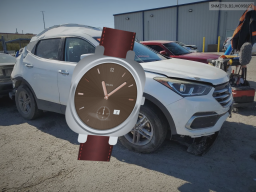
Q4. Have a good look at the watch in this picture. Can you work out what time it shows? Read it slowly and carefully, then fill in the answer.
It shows 11:08
